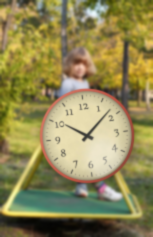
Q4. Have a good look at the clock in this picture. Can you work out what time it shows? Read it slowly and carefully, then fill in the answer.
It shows 10:08
